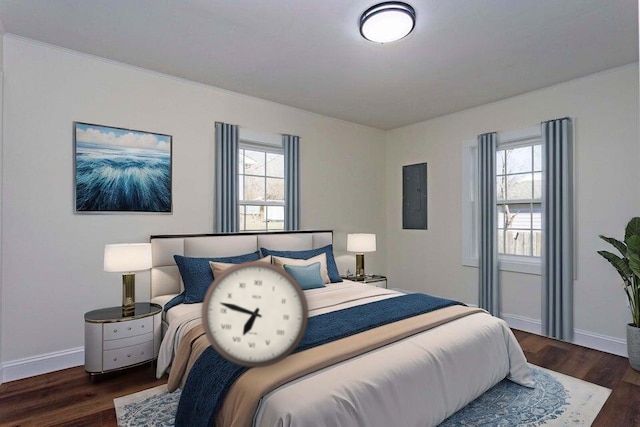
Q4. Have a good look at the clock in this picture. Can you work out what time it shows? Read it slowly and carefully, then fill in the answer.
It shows 6:47
